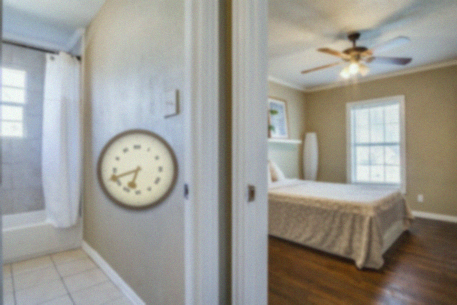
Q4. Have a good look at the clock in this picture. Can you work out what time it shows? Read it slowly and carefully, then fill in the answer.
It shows 6:42
